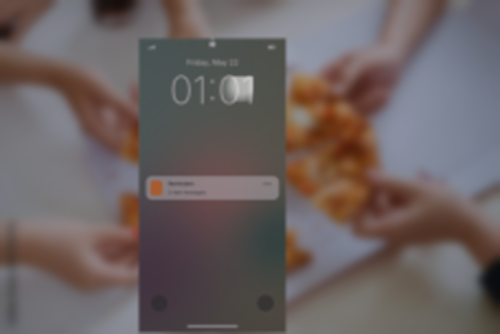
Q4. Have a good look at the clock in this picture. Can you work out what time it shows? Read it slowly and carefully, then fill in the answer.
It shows 1:01
